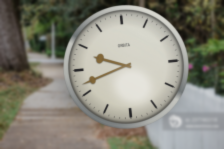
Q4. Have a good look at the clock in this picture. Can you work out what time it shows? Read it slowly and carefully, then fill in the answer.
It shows 9:42
